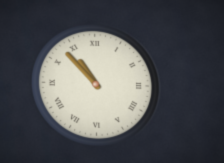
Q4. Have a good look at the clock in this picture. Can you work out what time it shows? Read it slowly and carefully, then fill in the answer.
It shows 10:53
